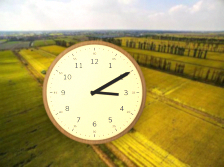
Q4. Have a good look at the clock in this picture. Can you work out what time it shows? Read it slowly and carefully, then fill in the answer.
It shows 3:10
